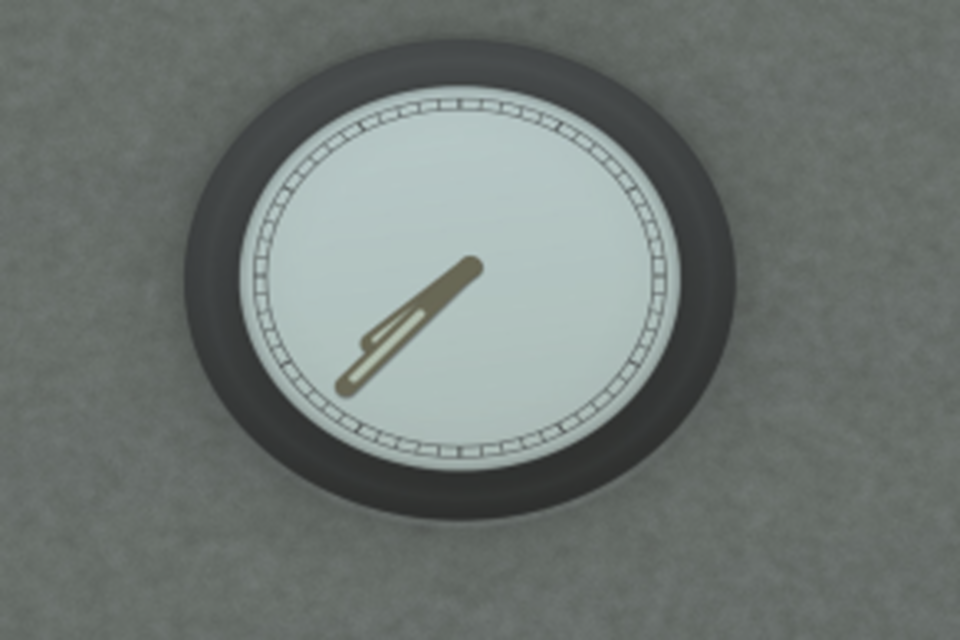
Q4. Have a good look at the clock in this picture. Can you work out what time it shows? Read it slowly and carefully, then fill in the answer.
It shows 7:37
